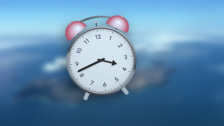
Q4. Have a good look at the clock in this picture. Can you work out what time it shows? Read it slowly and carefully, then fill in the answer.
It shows 3:42
